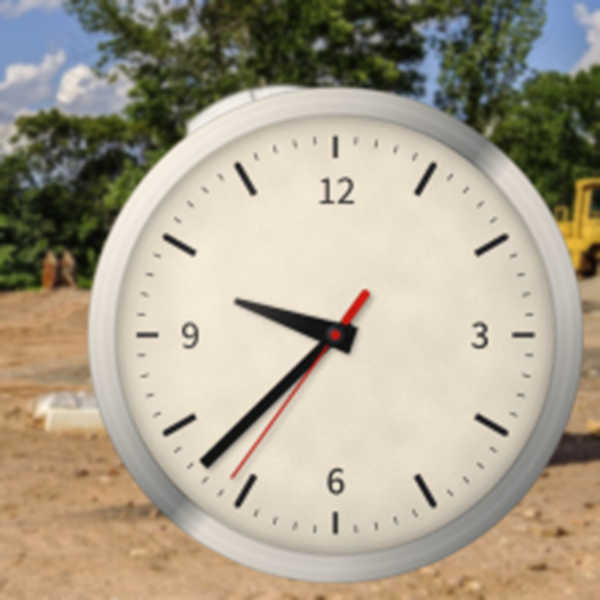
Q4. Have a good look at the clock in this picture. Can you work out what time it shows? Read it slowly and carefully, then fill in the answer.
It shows 9:37:36
